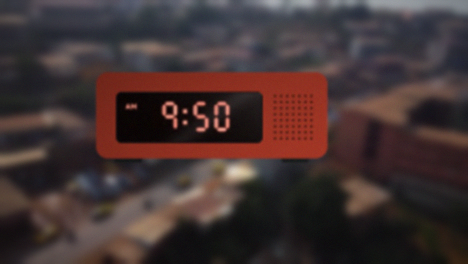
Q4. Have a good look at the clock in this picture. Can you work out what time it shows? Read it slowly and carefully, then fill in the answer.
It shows 9:50
